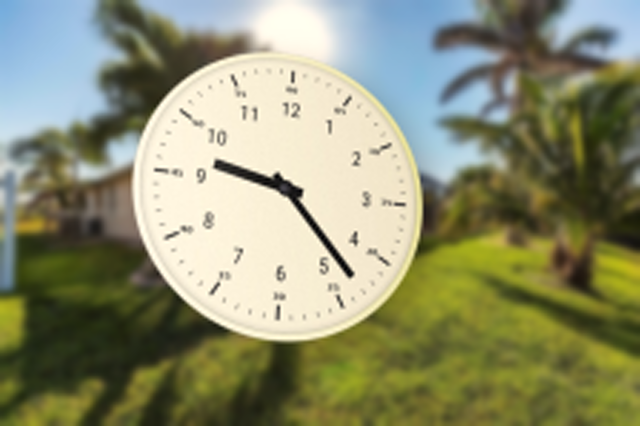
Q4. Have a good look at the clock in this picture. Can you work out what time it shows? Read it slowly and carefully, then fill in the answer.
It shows 9:23
